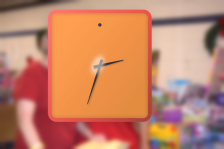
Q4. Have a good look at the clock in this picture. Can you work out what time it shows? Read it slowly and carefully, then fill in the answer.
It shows 2:33
